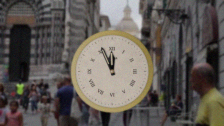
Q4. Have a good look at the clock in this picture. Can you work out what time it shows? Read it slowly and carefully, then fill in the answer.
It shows 11:56
